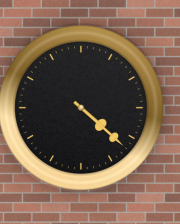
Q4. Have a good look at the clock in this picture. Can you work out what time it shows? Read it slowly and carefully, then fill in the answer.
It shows 4:22
